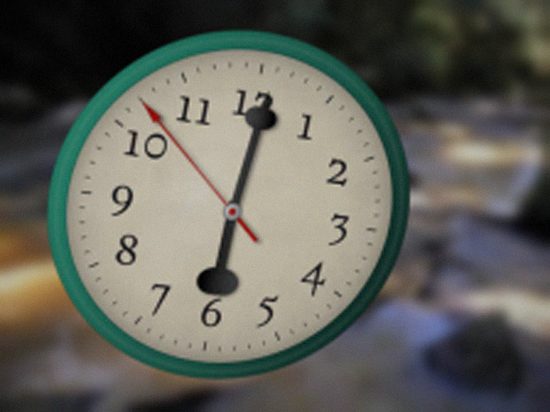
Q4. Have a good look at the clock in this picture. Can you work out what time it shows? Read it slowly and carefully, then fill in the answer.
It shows 6:00:52
